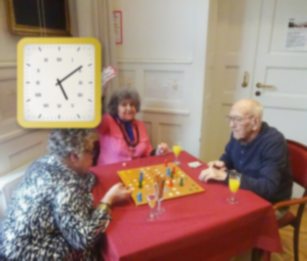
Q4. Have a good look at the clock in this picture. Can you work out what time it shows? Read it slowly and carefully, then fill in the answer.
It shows 5:09
